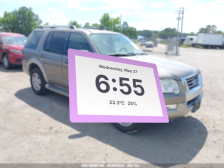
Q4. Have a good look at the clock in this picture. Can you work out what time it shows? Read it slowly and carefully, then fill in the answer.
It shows 6:55
